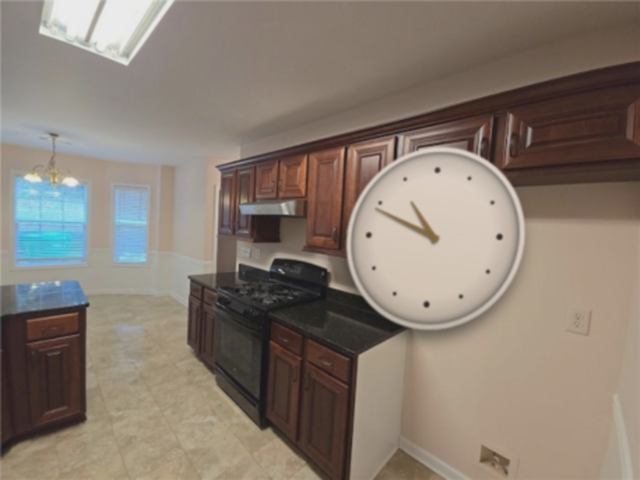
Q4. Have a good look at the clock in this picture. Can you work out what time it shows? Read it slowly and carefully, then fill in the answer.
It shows 10:49
